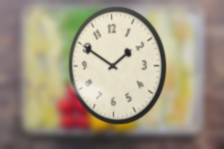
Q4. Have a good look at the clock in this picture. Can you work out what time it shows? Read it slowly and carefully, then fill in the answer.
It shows 1:50
